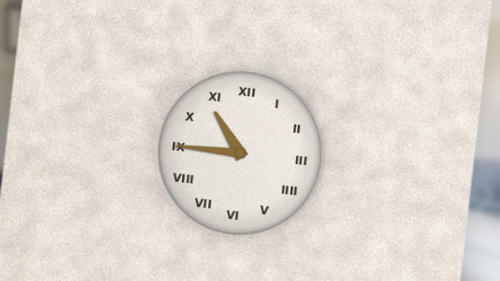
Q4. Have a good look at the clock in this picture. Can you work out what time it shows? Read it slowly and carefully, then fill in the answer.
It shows 10:45
